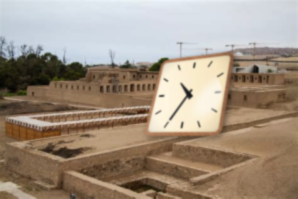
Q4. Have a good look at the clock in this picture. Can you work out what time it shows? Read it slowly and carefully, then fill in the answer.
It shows 10:35
